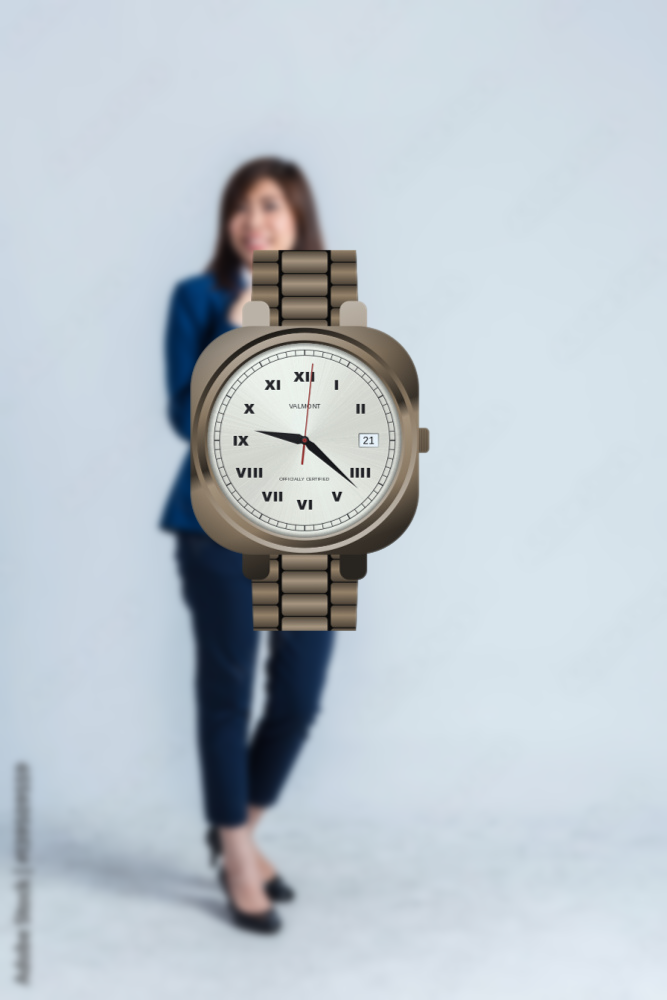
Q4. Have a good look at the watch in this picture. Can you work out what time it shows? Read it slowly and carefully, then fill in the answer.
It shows 9:22:01
